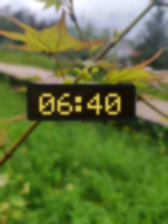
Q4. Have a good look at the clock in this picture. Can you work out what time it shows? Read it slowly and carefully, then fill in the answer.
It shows 6:40
